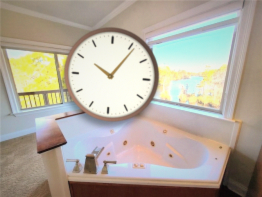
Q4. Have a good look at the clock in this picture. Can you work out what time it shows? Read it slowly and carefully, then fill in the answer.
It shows 10:06
